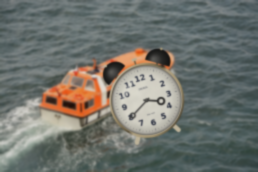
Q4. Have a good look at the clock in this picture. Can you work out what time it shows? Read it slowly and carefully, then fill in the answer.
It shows 3:40
